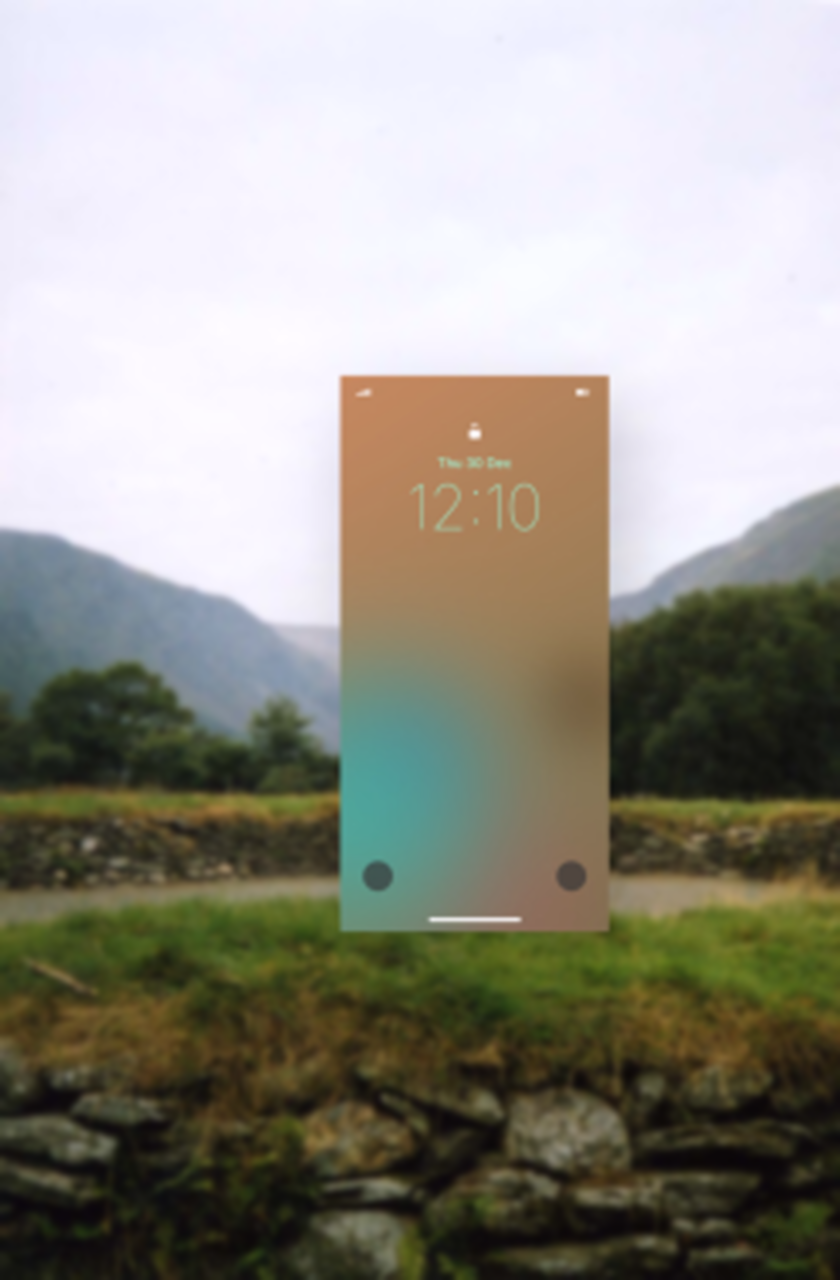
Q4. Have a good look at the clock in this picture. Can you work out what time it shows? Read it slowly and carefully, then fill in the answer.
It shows 12:10
